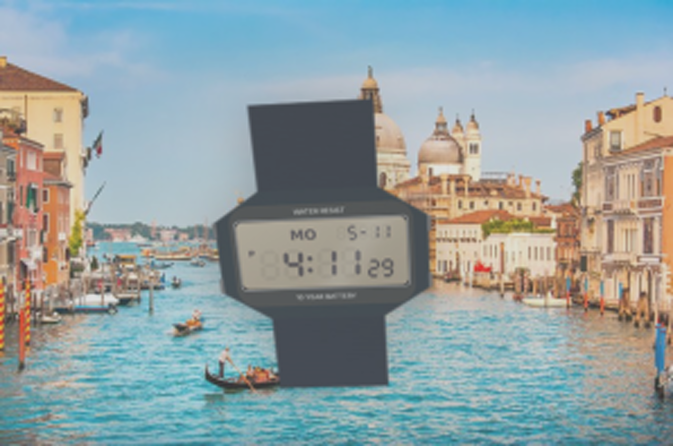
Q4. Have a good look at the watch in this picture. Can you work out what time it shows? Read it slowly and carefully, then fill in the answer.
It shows 4:11:29
